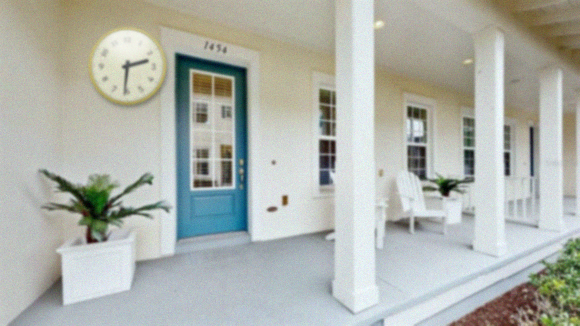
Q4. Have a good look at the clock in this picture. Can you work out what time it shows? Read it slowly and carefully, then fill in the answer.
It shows 2:31
